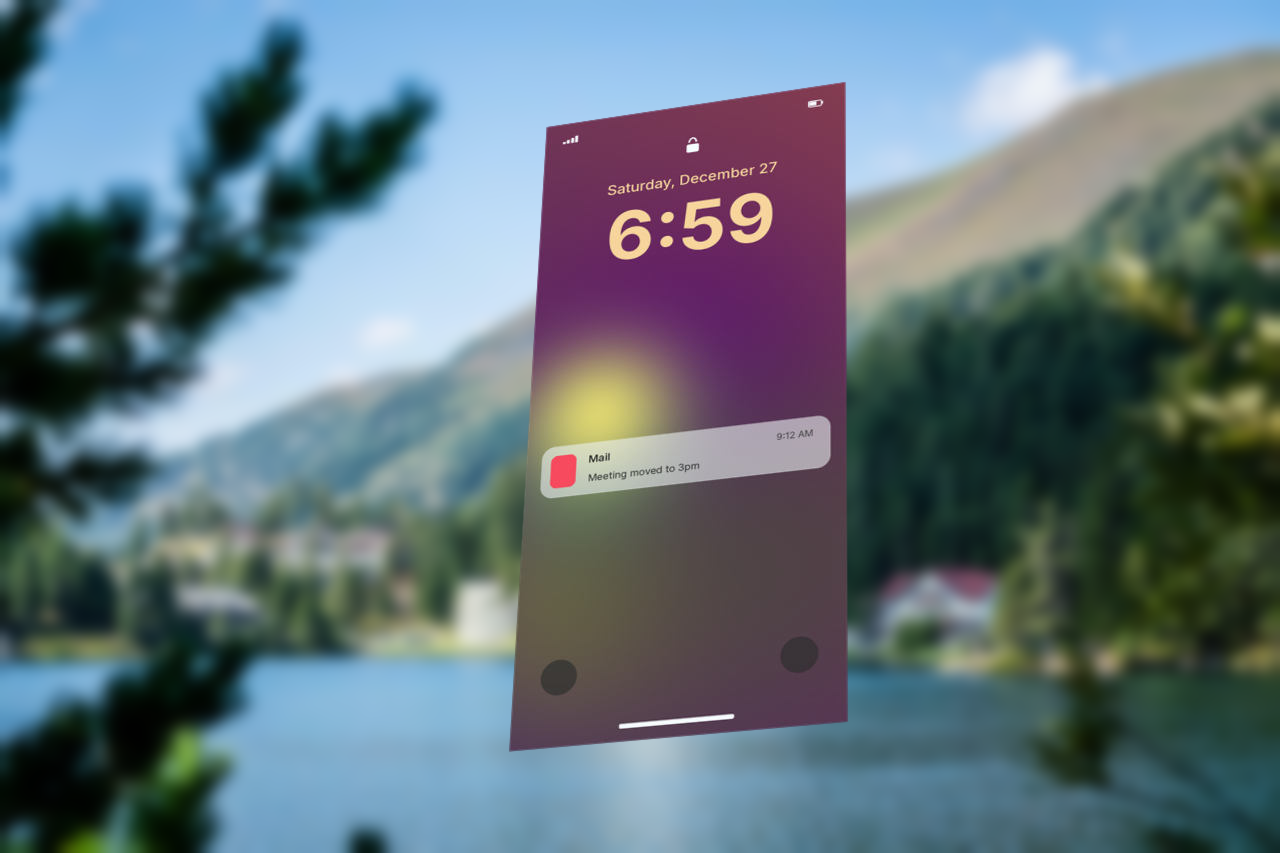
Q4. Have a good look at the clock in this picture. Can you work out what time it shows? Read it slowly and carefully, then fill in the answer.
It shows 6:59
